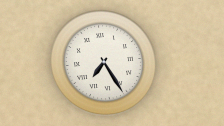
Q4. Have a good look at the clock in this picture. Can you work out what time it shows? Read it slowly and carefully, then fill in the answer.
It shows 7:26
